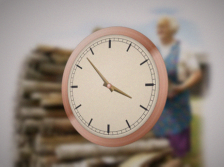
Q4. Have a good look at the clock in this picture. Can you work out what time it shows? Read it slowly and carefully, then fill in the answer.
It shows 3:53
